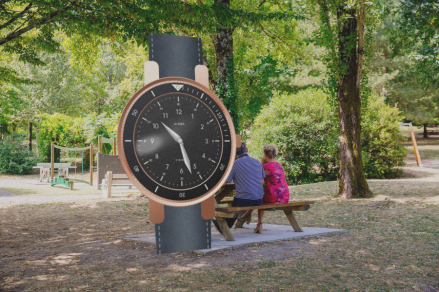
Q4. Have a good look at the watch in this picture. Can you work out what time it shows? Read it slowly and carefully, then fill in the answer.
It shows 10:27
